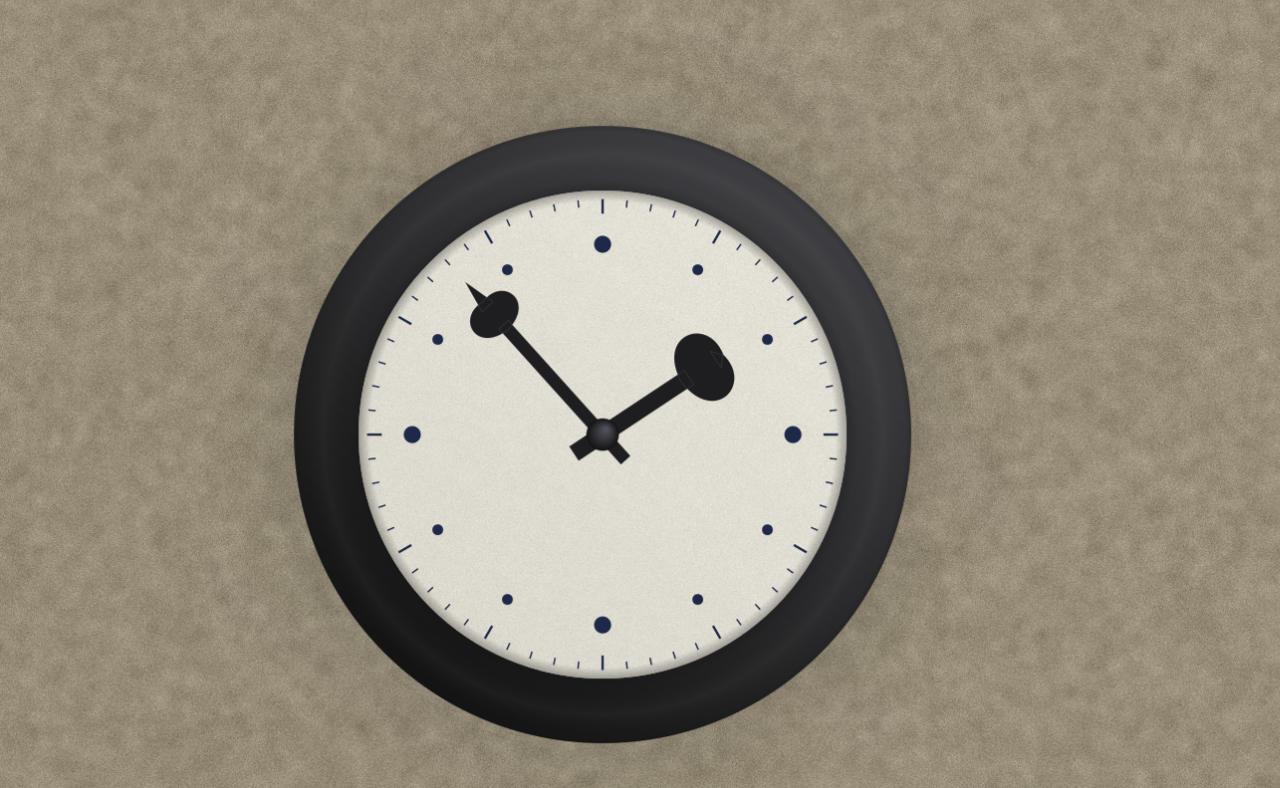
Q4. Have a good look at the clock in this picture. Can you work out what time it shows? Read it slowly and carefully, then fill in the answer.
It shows 1:53
